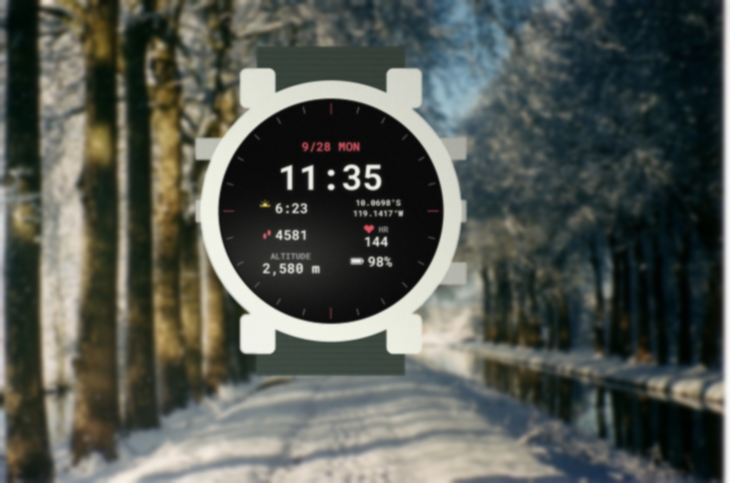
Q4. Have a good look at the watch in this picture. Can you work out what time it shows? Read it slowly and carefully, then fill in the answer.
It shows 11:35
